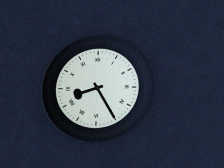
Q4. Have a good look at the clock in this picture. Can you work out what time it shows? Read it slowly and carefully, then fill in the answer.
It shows 8:25
